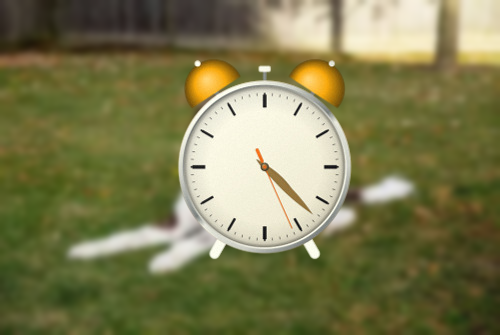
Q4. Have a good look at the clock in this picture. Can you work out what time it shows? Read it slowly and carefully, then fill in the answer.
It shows 4:22:26
